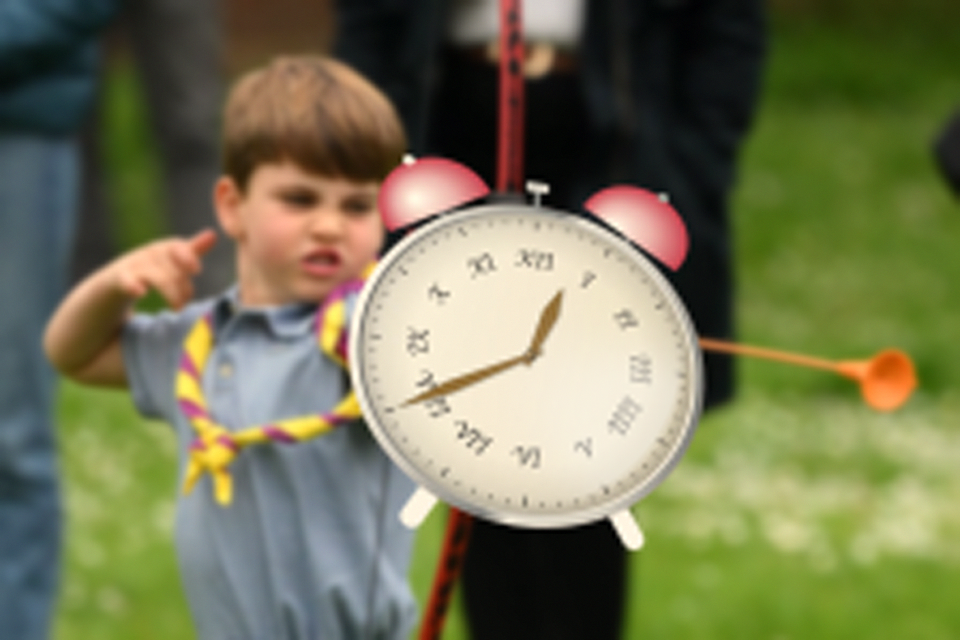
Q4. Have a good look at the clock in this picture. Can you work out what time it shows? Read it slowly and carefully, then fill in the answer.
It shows 12:40
